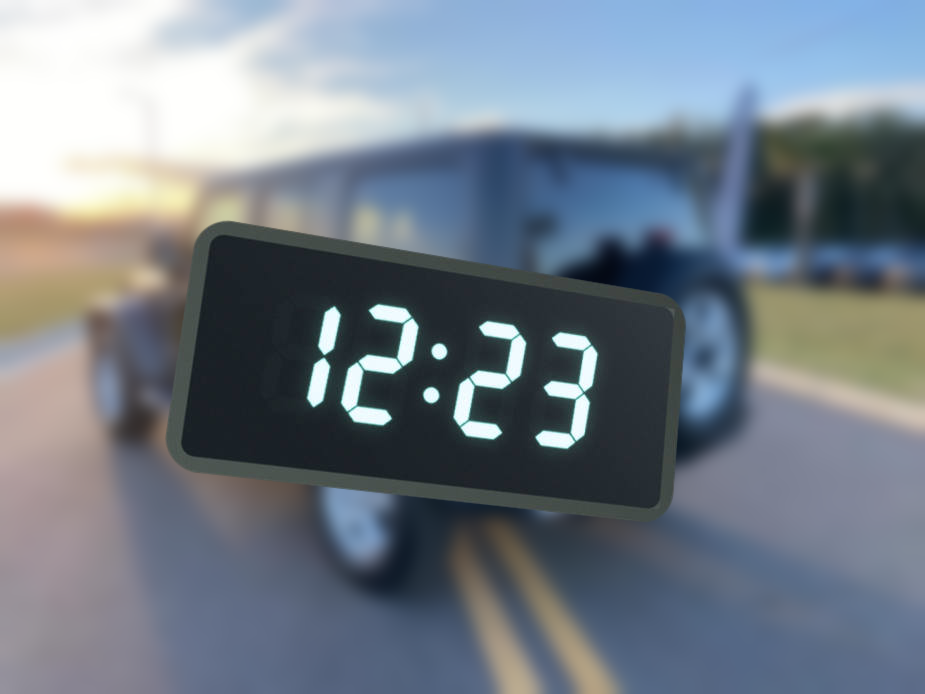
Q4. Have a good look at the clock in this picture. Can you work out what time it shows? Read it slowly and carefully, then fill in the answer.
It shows 12:23
